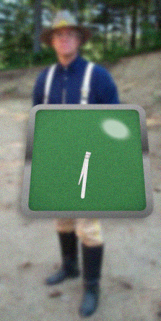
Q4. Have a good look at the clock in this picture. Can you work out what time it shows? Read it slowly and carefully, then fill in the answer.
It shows 6:31
